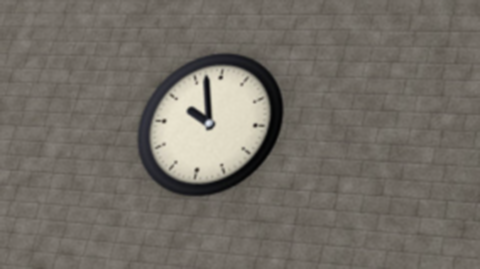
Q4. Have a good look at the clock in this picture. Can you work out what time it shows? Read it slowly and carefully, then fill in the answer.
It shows 9:57
